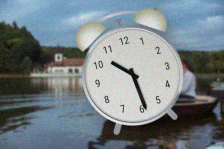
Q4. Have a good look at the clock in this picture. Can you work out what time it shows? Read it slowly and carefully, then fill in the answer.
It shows 10:29
